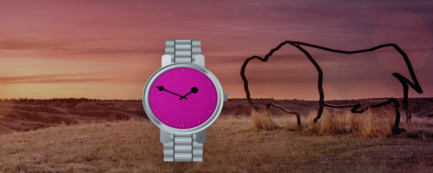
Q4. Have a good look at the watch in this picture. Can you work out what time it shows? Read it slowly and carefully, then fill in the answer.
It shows 1:49
